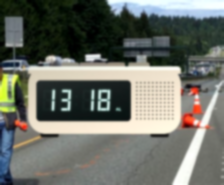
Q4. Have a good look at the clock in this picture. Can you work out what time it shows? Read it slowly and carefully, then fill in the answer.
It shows 13:18
